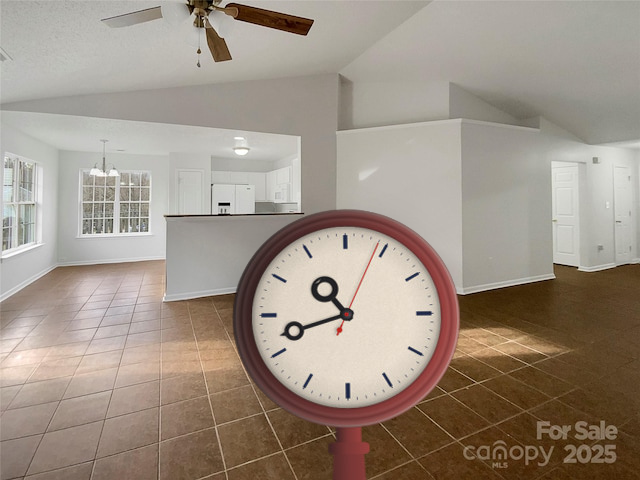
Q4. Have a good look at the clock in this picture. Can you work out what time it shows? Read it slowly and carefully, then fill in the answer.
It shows 10:42:04
